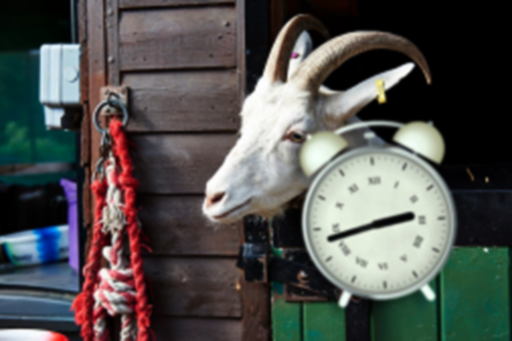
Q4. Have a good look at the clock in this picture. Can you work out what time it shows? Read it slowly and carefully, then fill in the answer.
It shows 2:43
